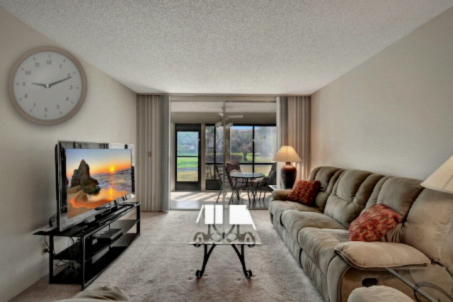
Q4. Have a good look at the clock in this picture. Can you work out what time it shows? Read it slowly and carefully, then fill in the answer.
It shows 9:11
